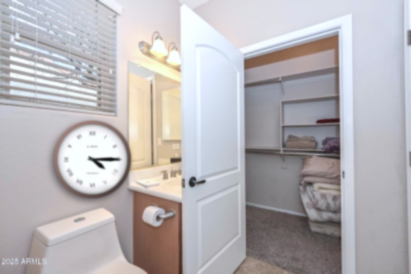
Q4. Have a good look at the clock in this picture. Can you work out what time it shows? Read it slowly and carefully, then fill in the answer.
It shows 4:15
